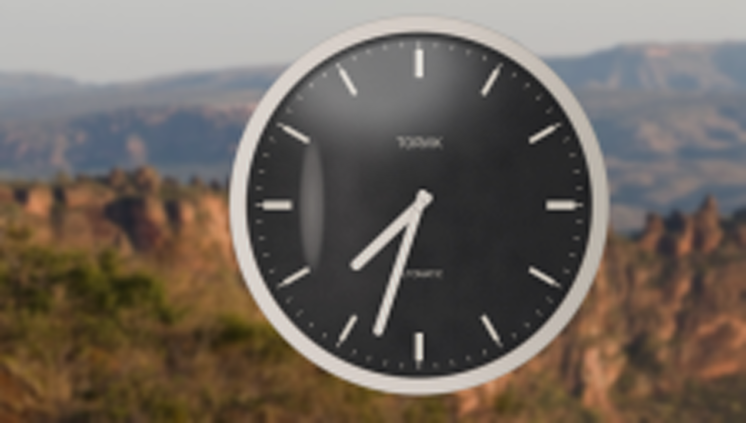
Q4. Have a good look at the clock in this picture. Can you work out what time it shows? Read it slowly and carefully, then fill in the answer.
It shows 7:33
